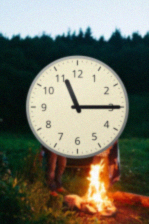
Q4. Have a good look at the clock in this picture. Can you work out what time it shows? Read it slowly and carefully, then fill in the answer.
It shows 11:15
